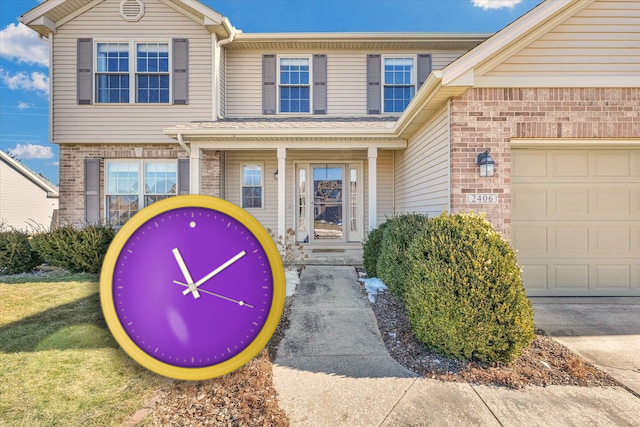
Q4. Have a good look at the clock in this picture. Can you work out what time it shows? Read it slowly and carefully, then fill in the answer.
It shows 11:09:18
